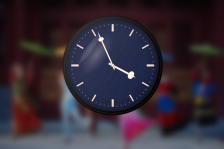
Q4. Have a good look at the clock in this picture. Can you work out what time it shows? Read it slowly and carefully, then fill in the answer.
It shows 3:56
